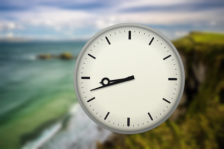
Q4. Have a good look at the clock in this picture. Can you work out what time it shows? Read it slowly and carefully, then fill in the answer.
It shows 8:42
